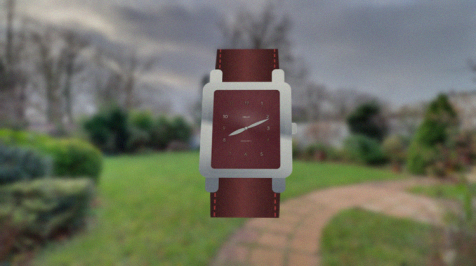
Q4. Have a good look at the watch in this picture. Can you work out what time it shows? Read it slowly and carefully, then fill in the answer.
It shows 8:11
